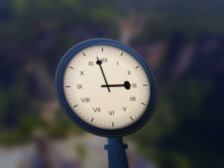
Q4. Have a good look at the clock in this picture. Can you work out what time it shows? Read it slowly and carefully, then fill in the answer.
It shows 2:58
